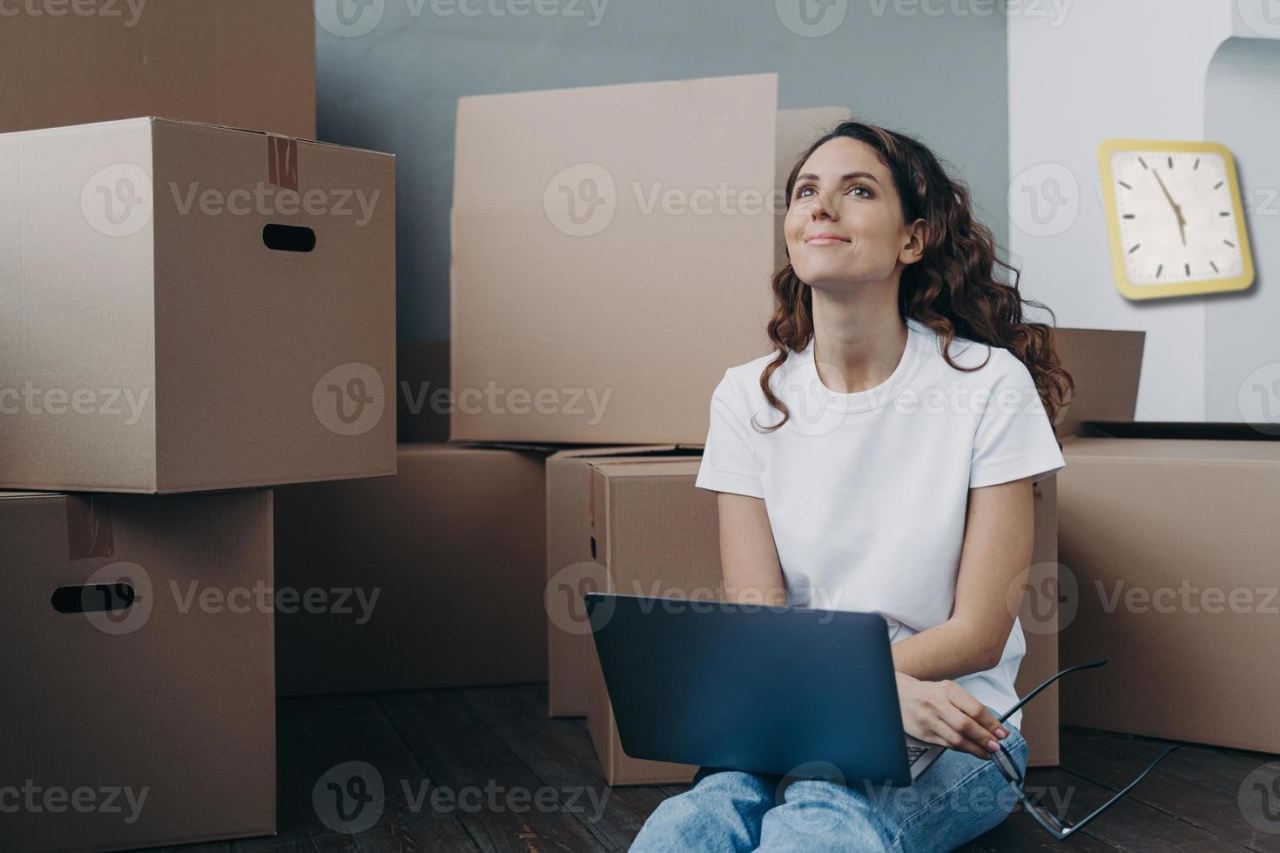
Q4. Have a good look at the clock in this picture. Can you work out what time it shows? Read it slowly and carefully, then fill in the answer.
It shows 5:56
